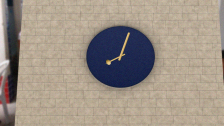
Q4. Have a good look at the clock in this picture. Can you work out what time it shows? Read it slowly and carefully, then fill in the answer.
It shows 8:03
